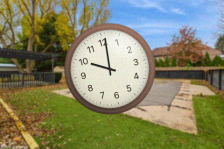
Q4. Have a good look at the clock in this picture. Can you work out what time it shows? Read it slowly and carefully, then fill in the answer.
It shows 10:01
